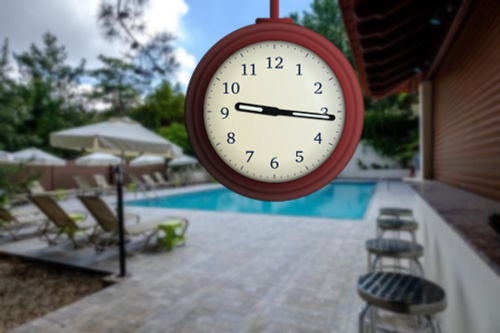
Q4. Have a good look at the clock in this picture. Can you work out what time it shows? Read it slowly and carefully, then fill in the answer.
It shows 9:16
